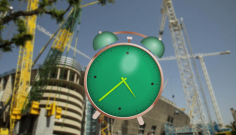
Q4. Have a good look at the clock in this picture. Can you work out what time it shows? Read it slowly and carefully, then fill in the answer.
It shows 4:37
